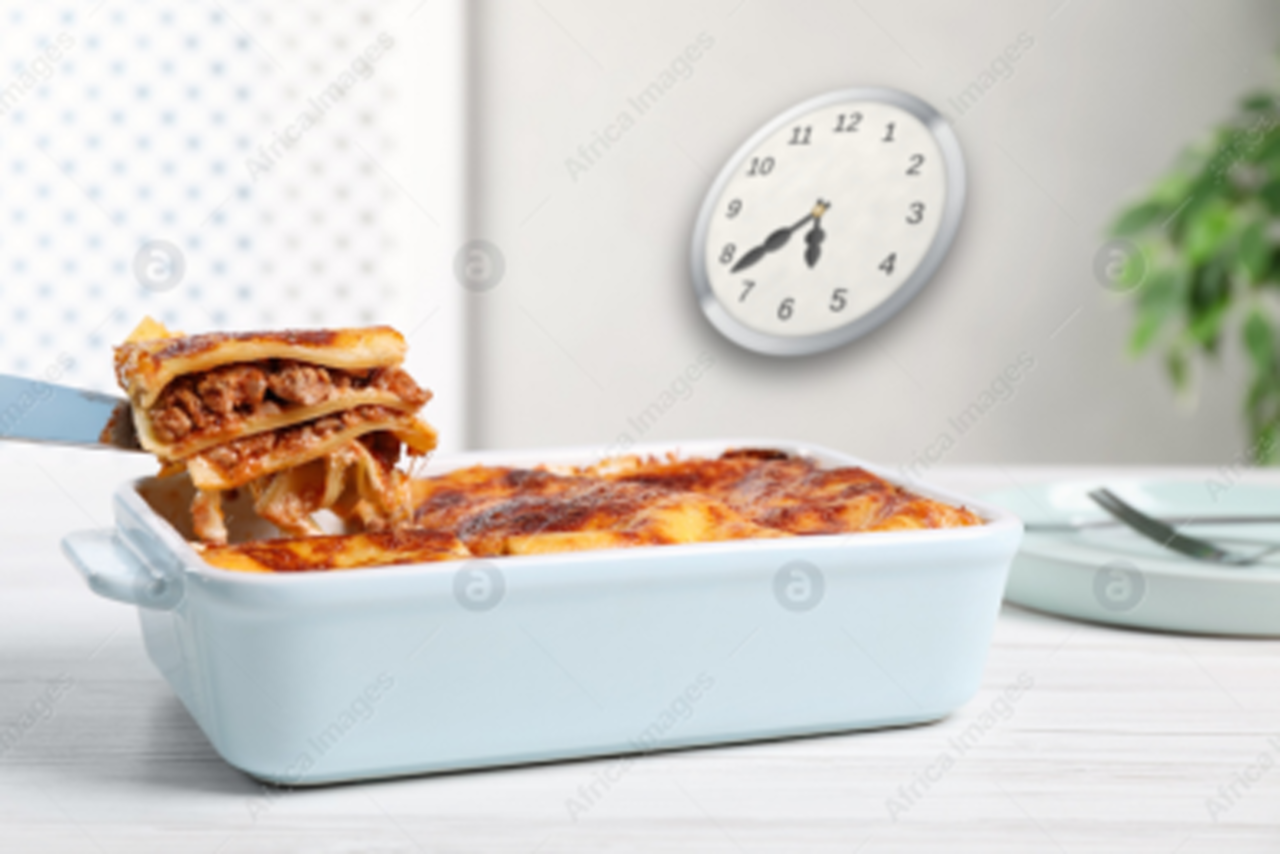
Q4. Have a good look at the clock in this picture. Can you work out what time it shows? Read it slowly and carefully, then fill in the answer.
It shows 5:38
